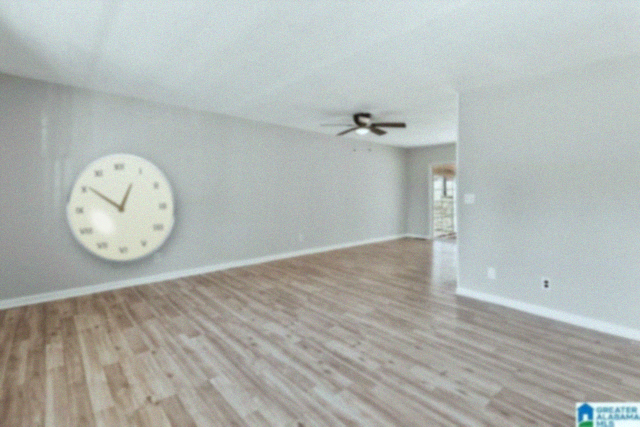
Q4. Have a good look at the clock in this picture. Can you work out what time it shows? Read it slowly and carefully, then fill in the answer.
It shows 12:51
